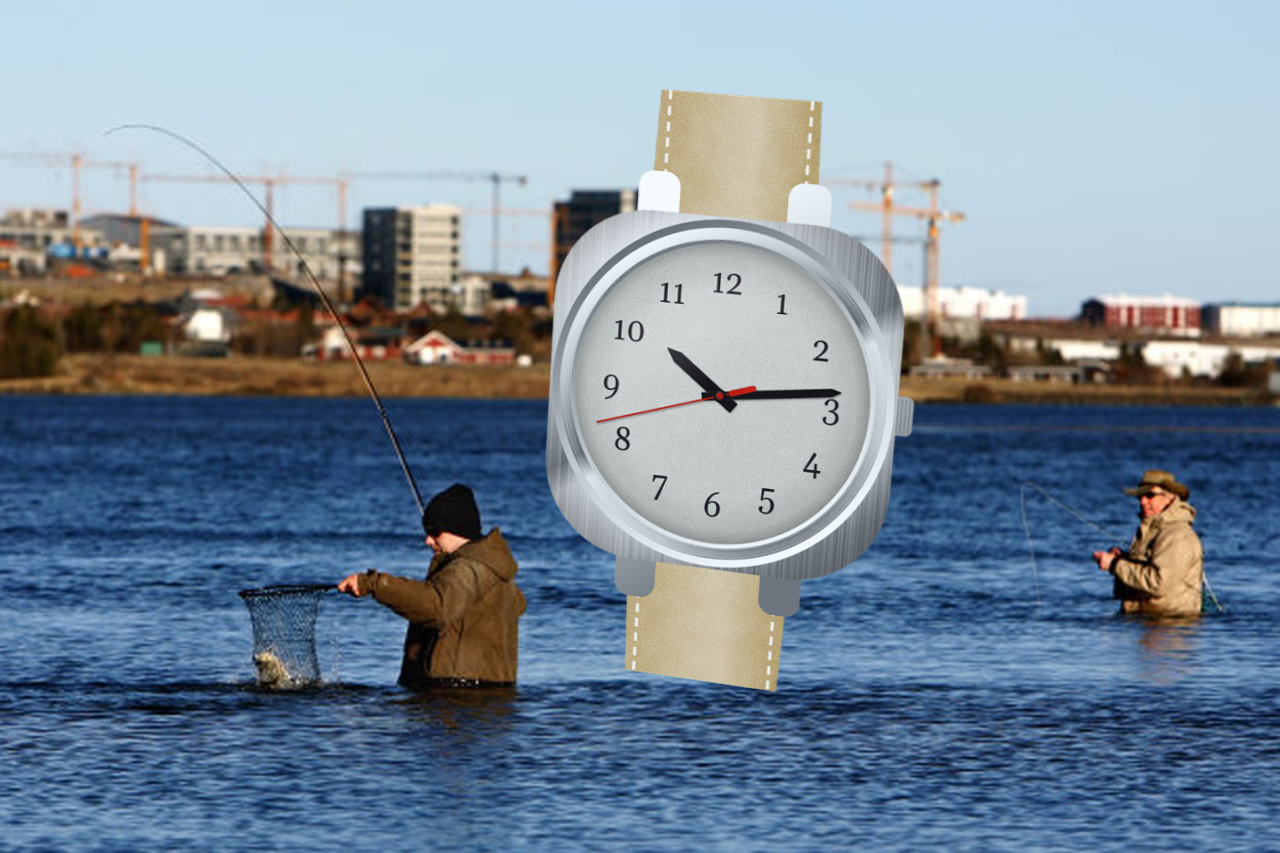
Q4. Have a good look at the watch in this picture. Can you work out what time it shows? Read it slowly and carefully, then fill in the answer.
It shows 10:13:42
